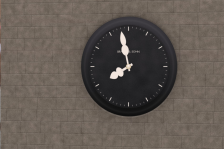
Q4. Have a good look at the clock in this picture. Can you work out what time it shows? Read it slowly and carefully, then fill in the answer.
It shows 7:58
